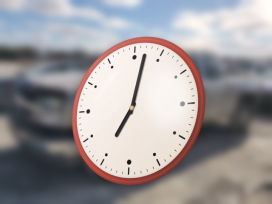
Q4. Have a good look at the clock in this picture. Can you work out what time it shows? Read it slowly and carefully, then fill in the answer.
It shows 7:02
